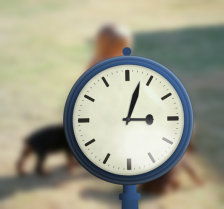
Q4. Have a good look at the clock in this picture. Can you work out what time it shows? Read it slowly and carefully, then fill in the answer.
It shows 3:03
